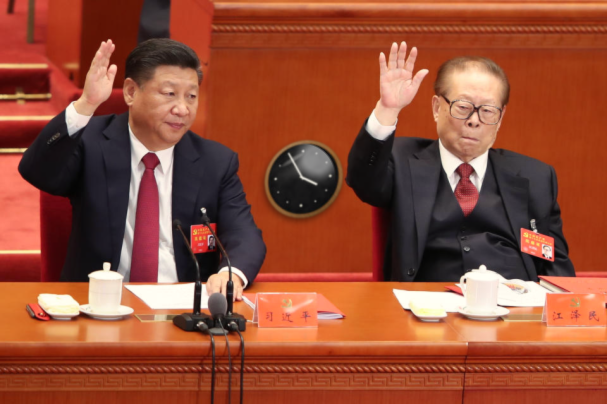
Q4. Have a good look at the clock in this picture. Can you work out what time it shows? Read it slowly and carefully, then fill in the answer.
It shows 3:55
